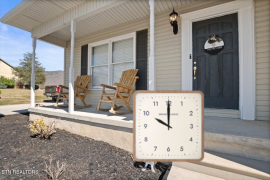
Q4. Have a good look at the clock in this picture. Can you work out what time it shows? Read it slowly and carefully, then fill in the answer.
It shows 10:00
